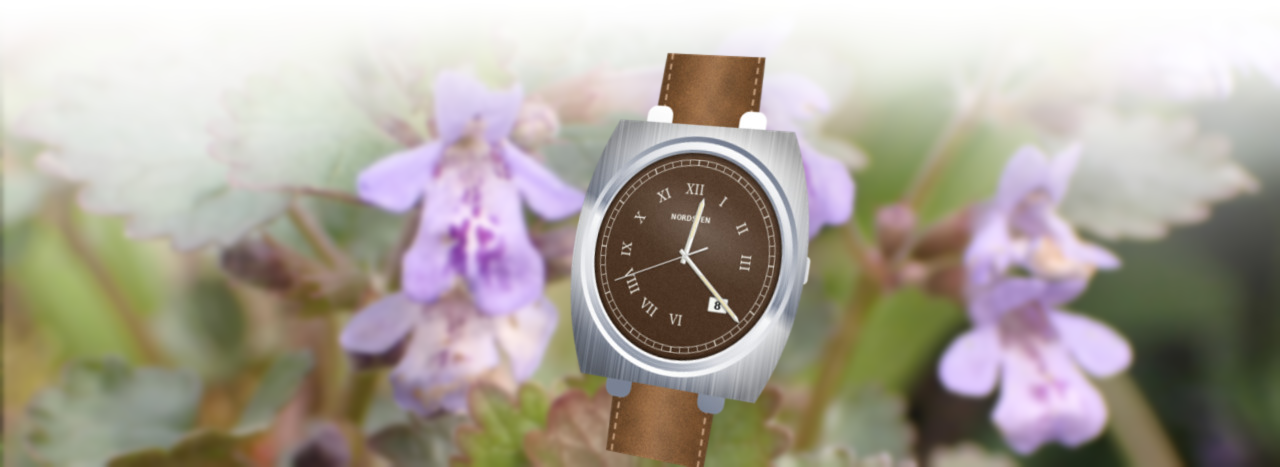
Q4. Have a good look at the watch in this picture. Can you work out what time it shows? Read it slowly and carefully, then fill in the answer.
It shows 12:21:41
